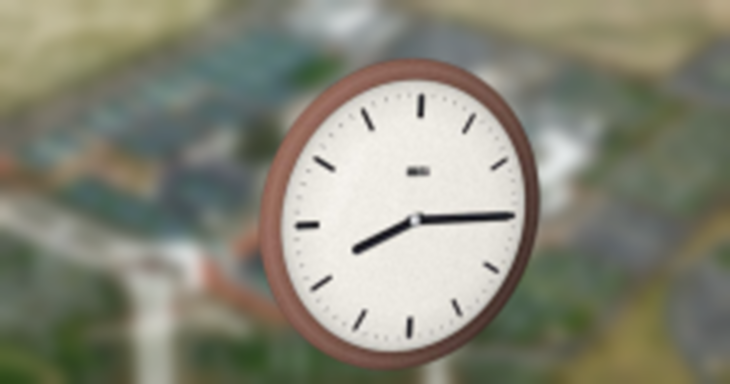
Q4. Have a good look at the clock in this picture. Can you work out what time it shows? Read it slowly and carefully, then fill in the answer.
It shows 8:15
